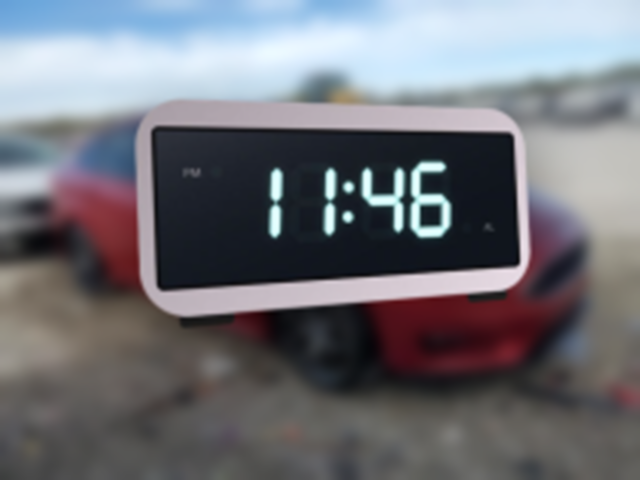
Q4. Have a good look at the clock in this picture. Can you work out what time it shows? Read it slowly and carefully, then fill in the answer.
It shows 11:46
